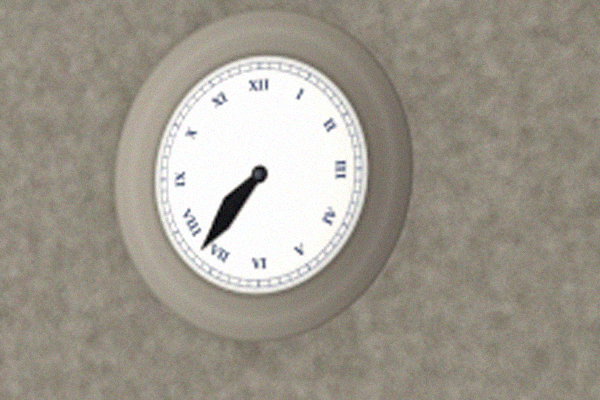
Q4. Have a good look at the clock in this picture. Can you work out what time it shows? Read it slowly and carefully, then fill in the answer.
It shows 7:37
